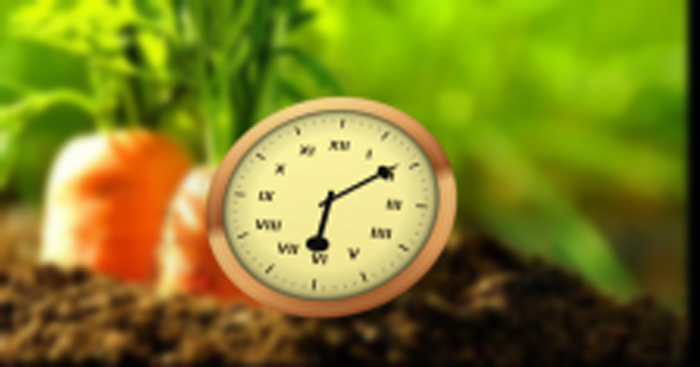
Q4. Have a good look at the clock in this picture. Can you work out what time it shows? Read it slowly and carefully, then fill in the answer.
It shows 6:09
